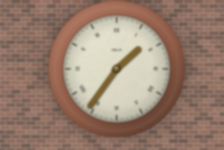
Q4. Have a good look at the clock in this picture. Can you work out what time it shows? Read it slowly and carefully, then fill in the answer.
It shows 1:36
